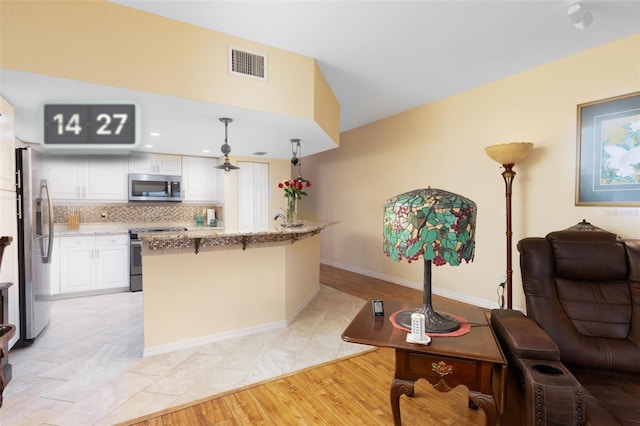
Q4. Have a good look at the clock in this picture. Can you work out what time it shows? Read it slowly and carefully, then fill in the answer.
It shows 14:27
